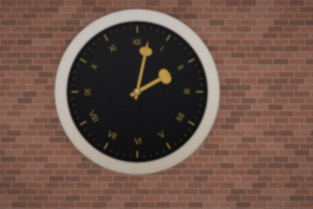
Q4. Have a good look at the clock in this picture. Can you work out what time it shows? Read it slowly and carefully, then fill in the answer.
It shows 2:02
